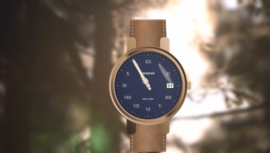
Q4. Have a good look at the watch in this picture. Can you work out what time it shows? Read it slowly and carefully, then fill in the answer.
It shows 10:55
